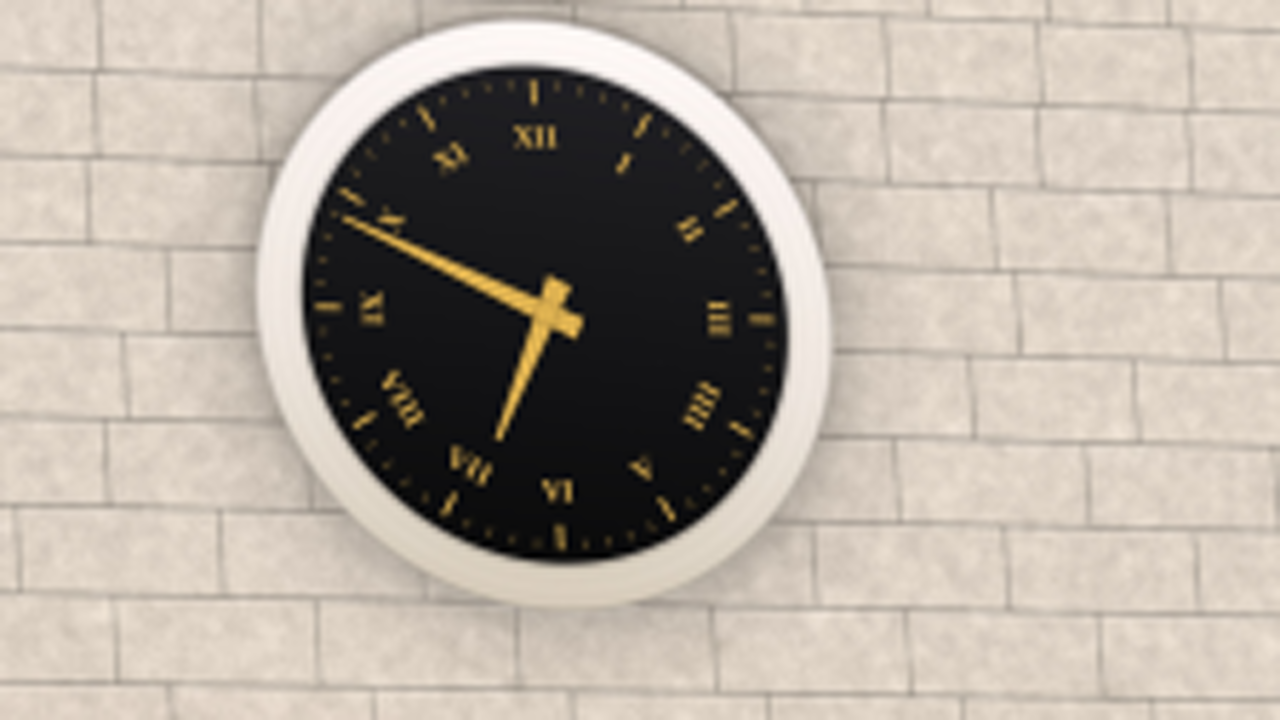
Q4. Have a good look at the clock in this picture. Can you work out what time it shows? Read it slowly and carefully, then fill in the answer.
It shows 6:49
